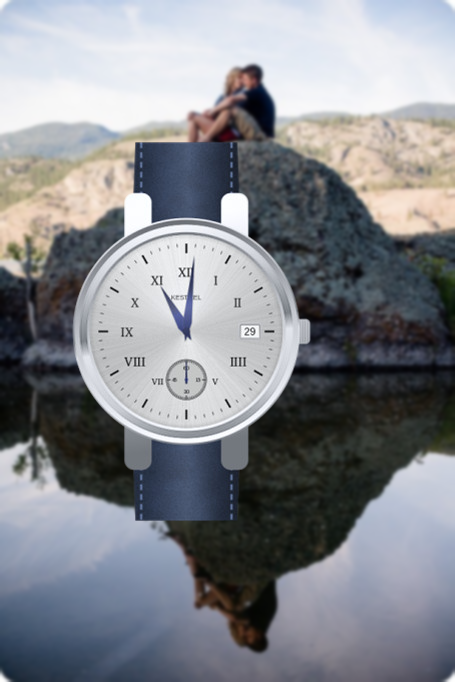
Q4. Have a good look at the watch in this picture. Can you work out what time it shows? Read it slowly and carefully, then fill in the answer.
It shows 11:01
